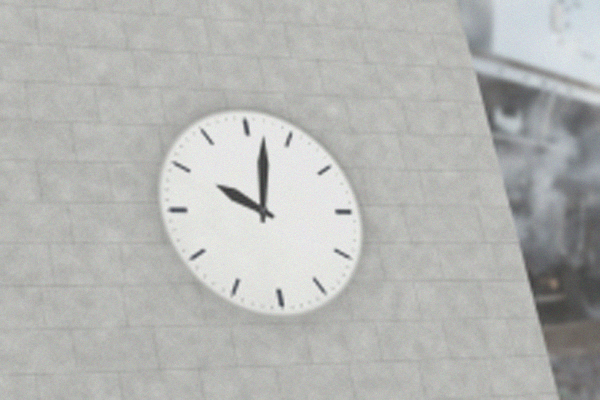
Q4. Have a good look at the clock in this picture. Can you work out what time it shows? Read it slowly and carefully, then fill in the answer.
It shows 10:02
